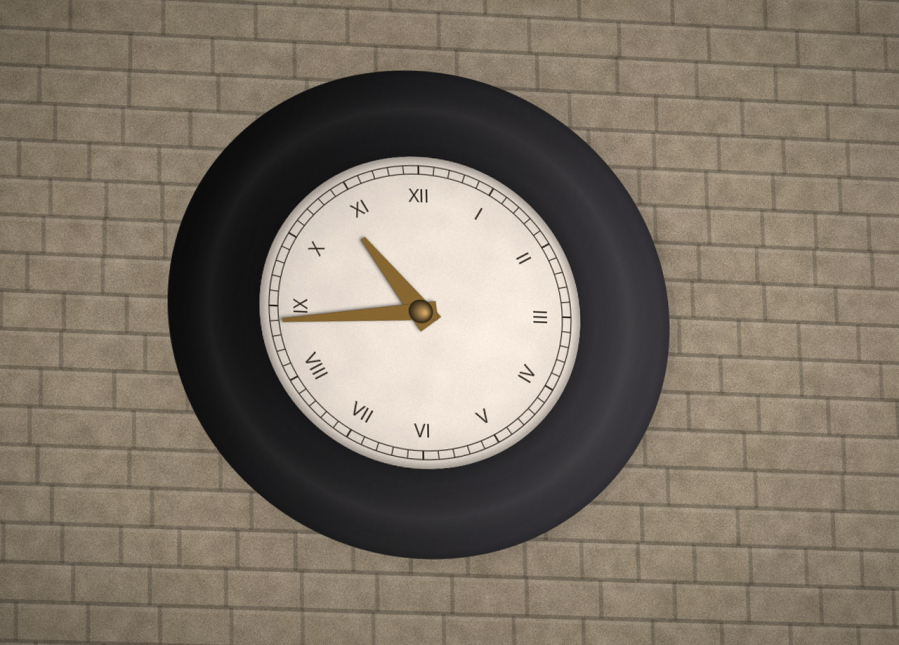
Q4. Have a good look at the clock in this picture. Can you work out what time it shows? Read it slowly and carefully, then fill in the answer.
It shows 10:44
